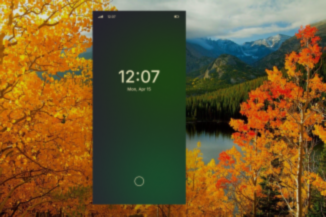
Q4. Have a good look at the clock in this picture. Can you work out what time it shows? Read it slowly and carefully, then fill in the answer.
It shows 12:07
